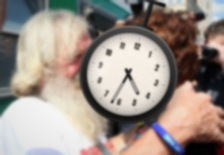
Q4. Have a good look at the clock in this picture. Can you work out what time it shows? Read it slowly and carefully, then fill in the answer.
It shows 4:32
